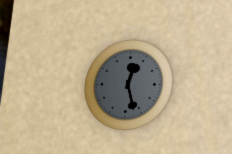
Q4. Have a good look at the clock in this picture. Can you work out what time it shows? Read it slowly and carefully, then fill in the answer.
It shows 12:27
